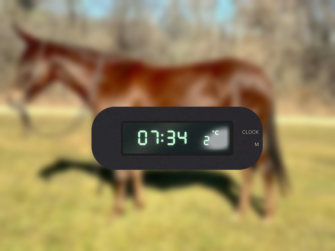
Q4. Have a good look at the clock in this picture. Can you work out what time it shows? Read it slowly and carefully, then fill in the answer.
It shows 7:34
